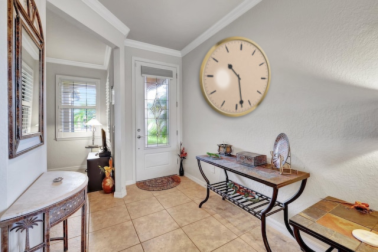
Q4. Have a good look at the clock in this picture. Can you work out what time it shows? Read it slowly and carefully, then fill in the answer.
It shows 10:28
